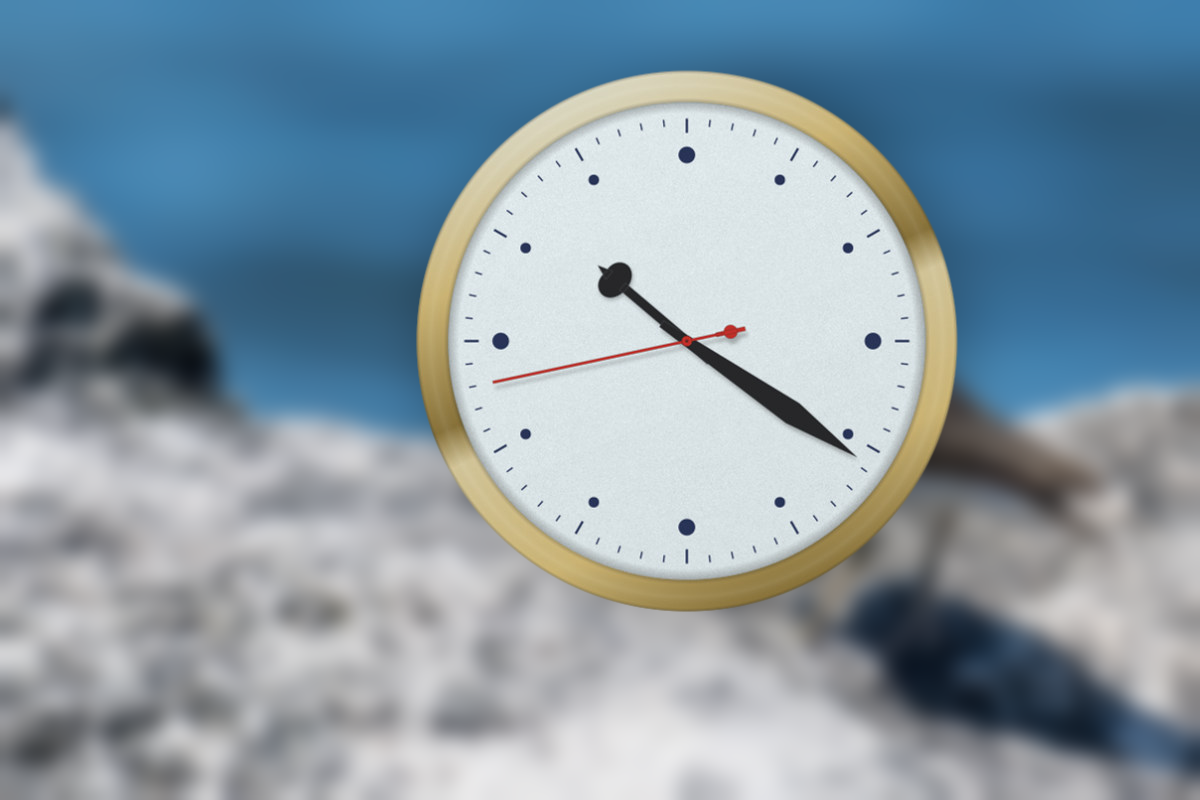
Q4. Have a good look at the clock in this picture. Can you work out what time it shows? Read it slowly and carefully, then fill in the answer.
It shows 10:20:43
